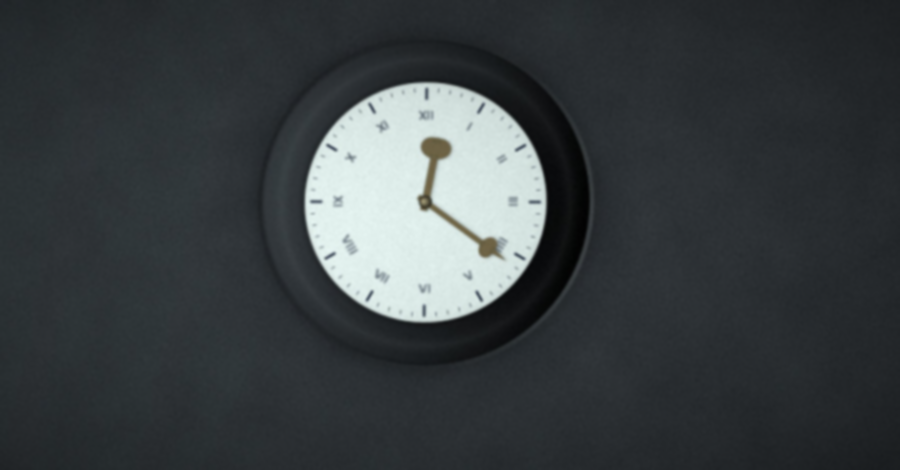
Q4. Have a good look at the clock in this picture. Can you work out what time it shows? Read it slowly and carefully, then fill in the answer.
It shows 12:21
